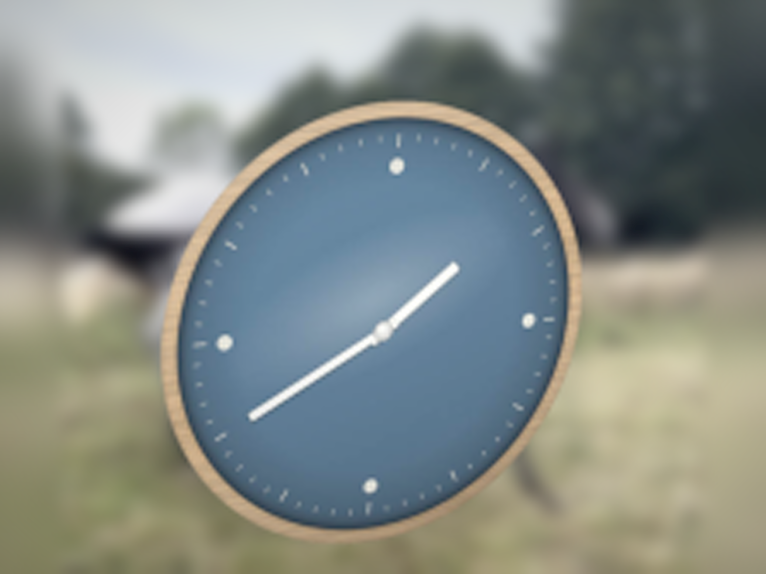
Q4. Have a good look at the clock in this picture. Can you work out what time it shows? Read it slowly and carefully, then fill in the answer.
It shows 1:40
